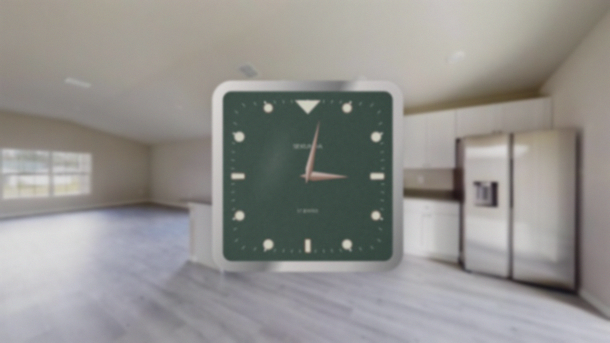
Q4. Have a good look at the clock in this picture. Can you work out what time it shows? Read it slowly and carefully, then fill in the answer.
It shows 3:02
